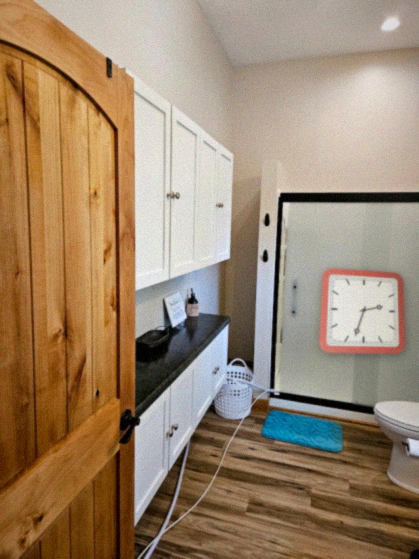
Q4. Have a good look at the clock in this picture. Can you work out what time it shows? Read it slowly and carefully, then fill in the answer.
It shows 2:33
